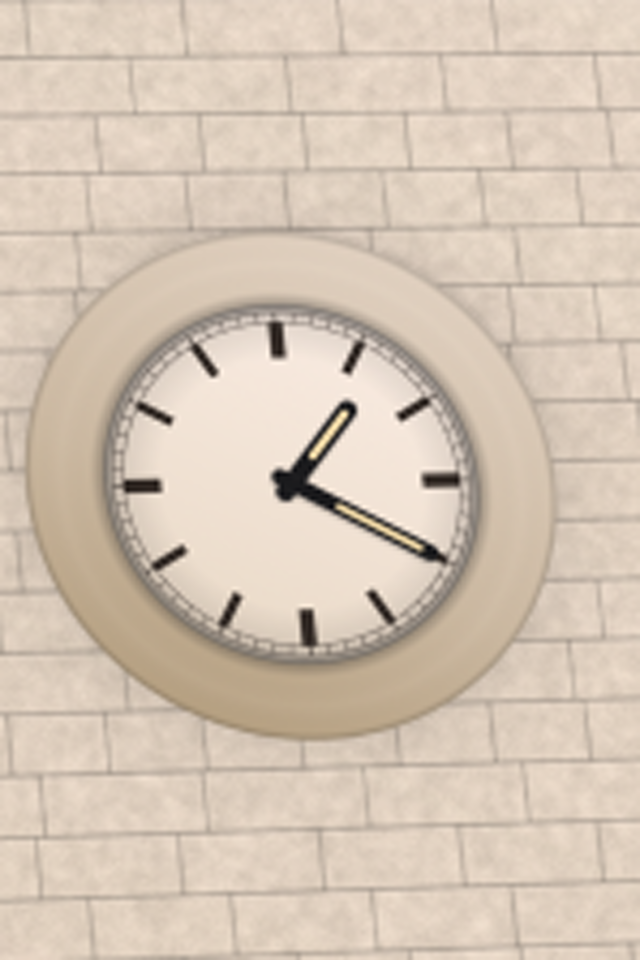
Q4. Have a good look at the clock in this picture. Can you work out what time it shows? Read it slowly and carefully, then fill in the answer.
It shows 1:20
